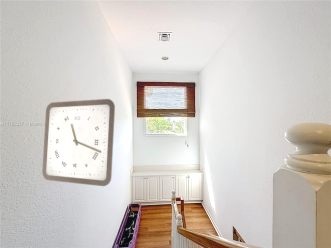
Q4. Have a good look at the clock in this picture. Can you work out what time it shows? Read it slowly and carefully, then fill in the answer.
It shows 11:18
